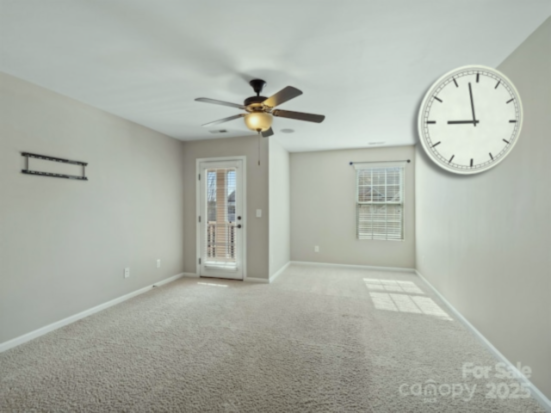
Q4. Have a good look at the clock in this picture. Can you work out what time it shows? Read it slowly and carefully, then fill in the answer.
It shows 8:58
